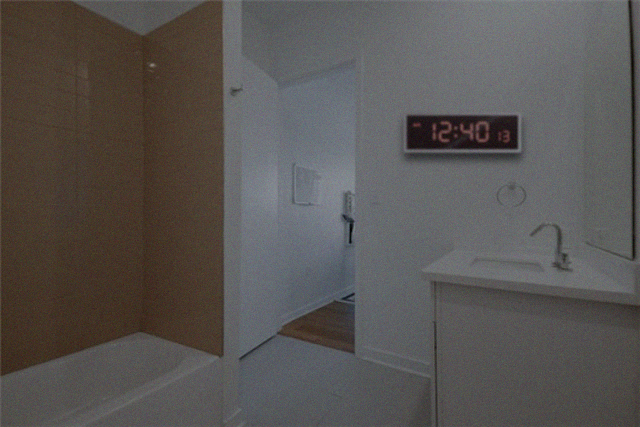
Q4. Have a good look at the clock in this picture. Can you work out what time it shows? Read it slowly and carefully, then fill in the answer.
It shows 12:40
